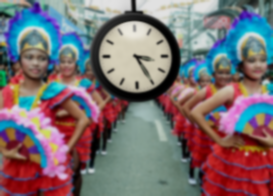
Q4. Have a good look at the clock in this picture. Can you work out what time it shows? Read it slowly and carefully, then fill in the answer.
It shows 3:25
